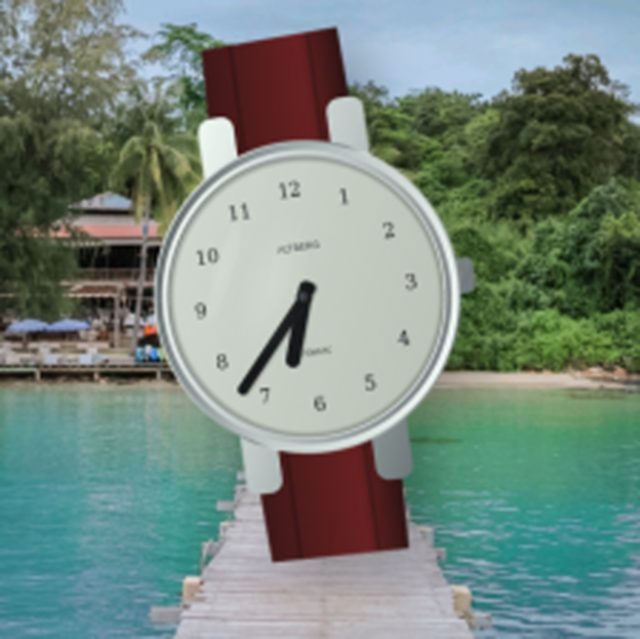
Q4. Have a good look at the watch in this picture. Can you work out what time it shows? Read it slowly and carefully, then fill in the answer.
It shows 6:37
